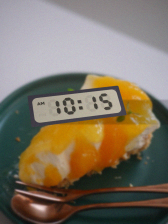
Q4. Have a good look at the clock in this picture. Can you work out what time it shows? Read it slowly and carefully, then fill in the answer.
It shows 10:15
